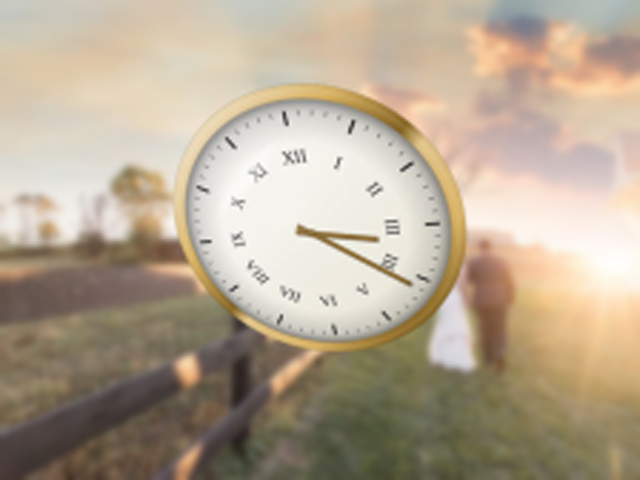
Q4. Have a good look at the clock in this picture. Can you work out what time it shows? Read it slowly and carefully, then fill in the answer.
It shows 3:21
